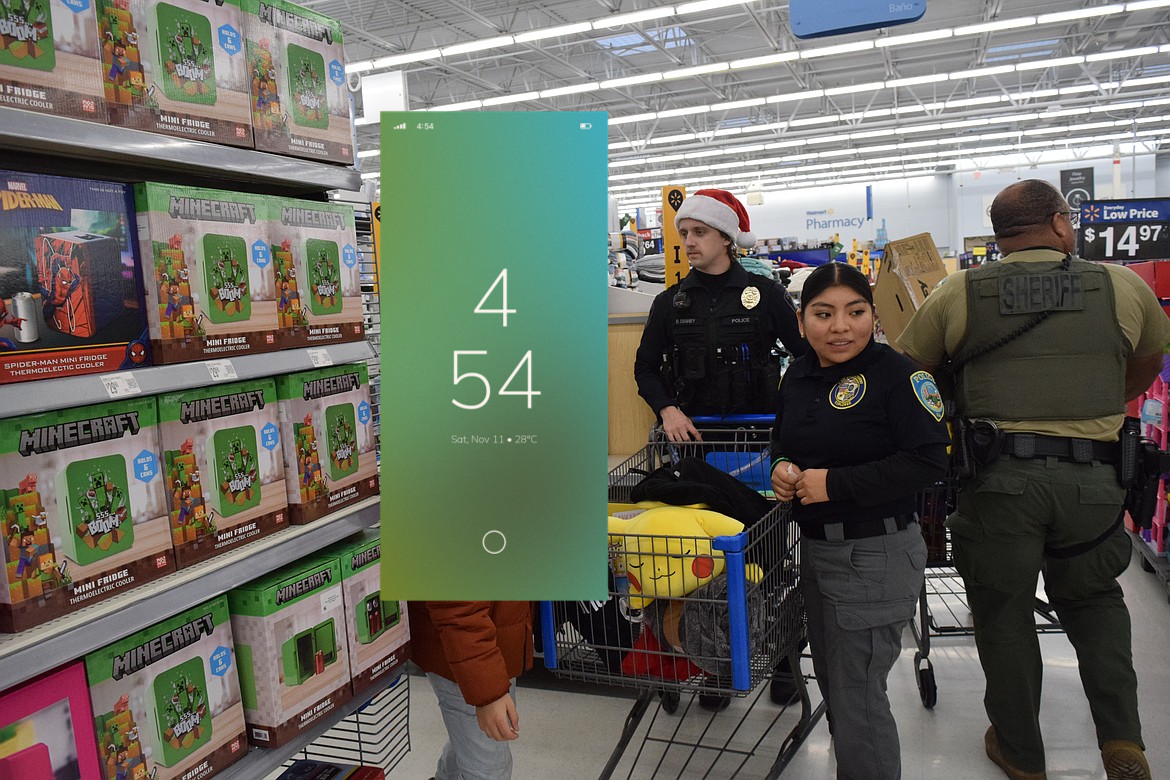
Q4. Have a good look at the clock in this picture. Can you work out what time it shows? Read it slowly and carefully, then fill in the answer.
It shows 4:54
